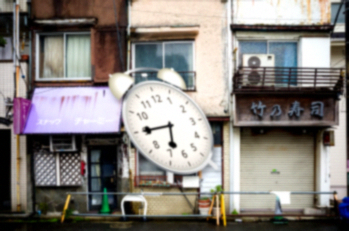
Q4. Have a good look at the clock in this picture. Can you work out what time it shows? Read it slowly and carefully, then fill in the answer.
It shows 6:45
